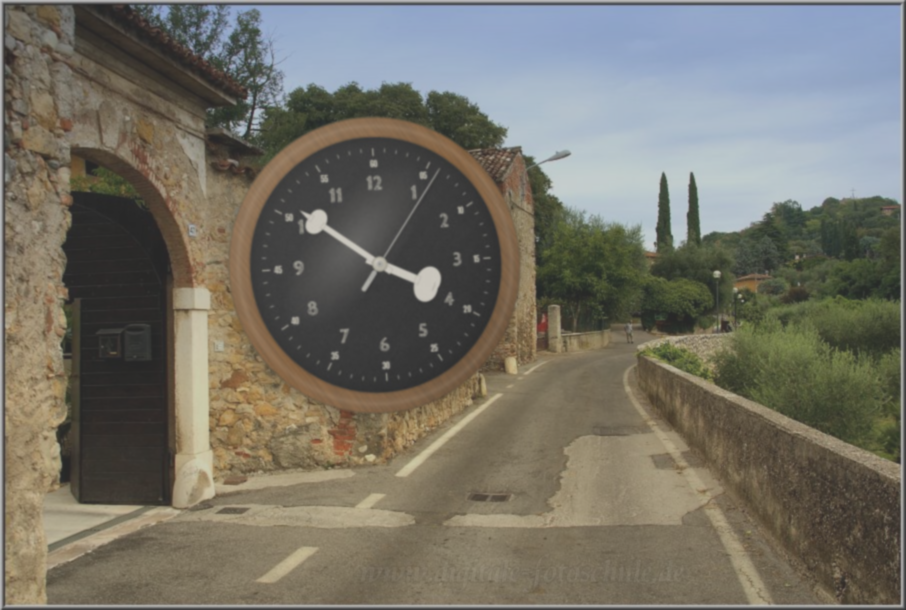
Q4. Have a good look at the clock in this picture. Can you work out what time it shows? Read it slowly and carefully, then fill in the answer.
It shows 3:51:06
